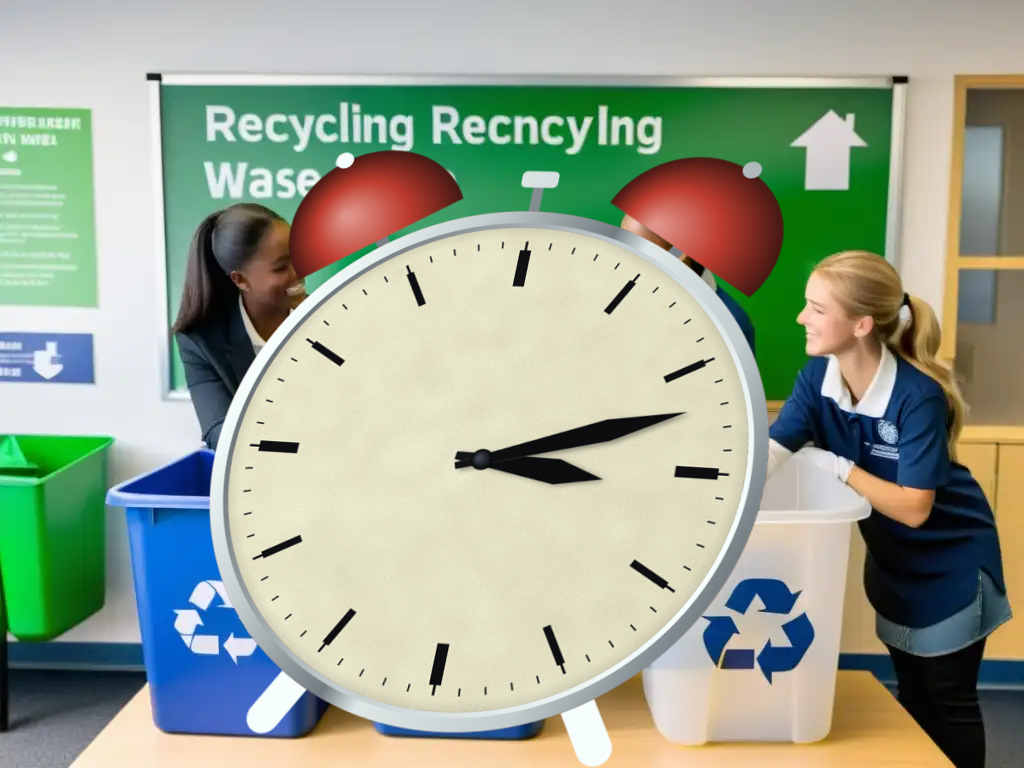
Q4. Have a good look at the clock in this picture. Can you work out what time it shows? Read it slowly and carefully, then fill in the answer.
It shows 3:12
